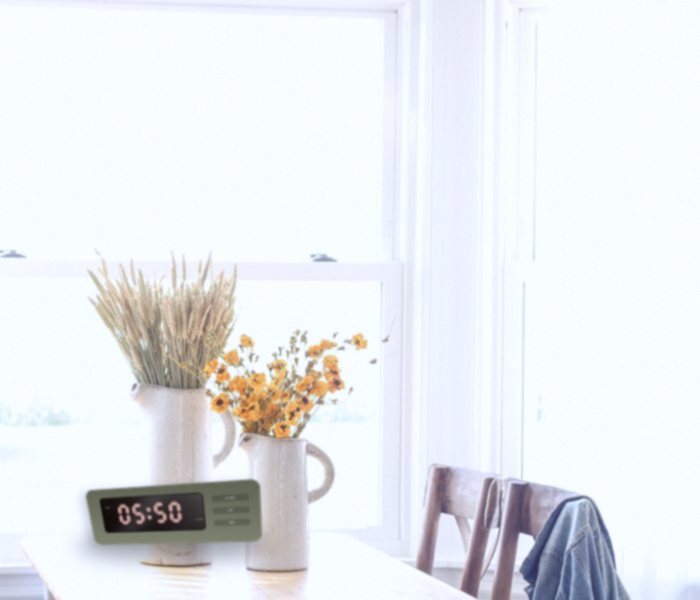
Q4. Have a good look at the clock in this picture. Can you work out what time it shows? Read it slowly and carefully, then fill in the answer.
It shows 5:50
